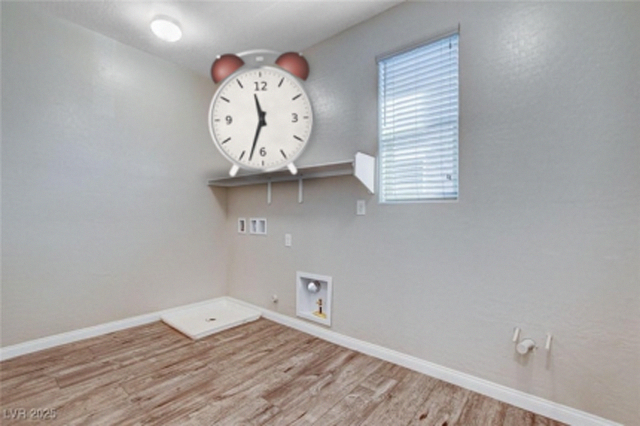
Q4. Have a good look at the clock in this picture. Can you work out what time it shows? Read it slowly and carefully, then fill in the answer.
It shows 11:33
